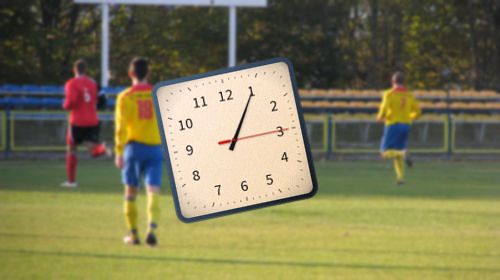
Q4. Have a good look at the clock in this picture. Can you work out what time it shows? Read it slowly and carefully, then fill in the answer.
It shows 1:05:15
